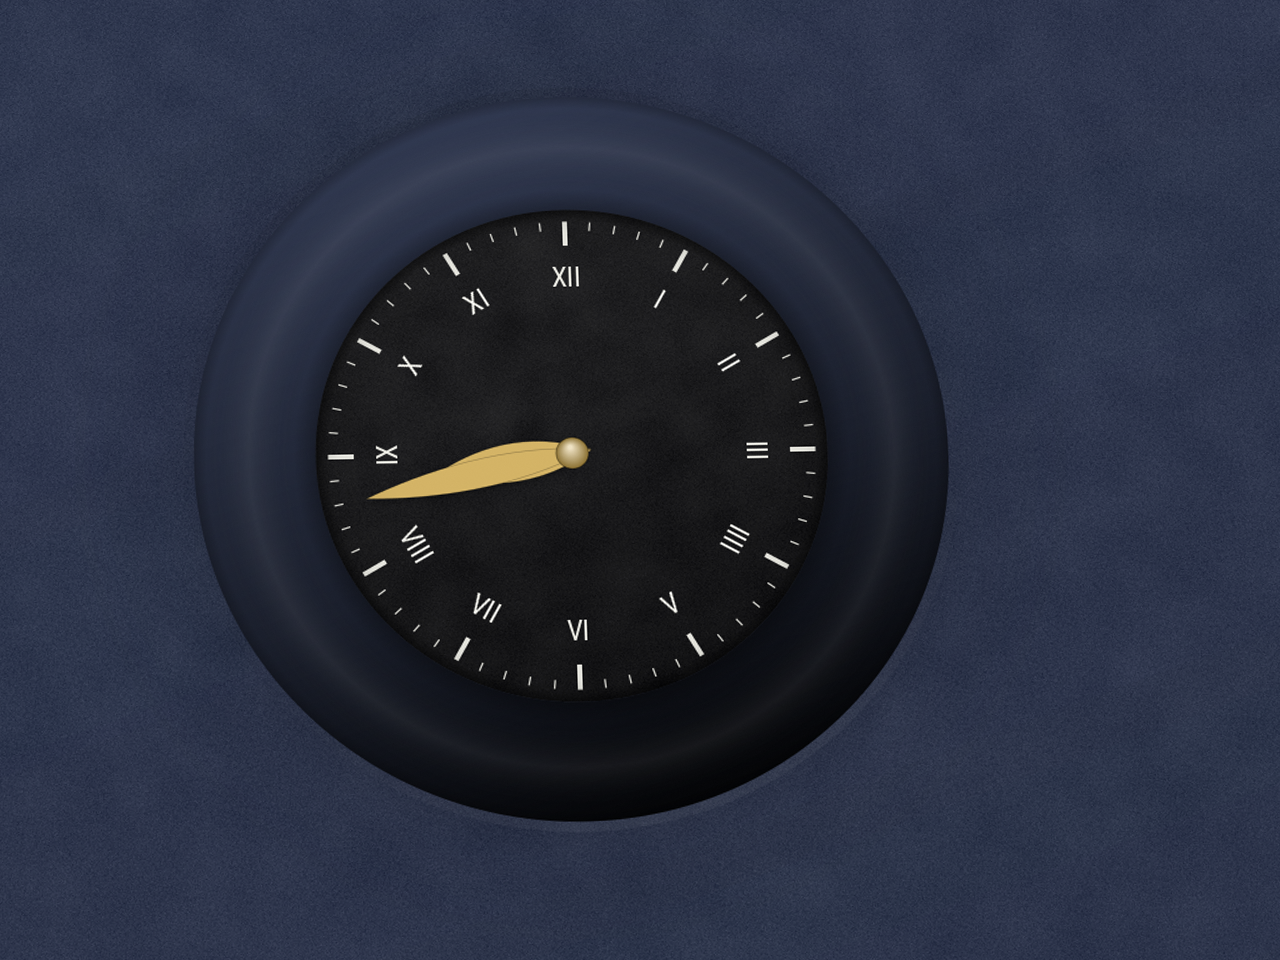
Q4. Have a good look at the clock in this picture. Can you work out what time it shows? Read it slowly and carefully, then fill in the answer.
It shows 8:43
